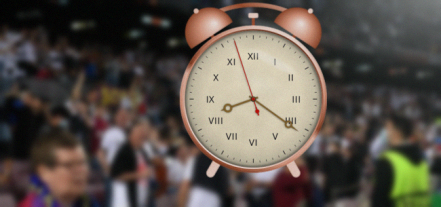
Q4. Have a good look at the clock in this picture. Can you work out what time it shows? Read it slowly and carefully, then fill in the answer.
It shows 8:20:57
